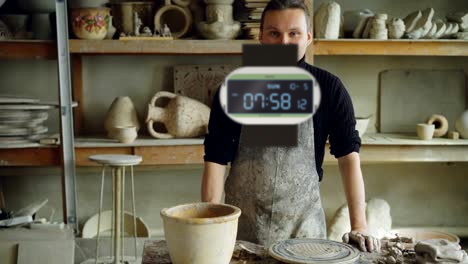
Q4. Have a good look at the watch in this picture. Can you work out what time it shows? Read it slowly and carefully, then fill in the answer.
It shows 7:58
